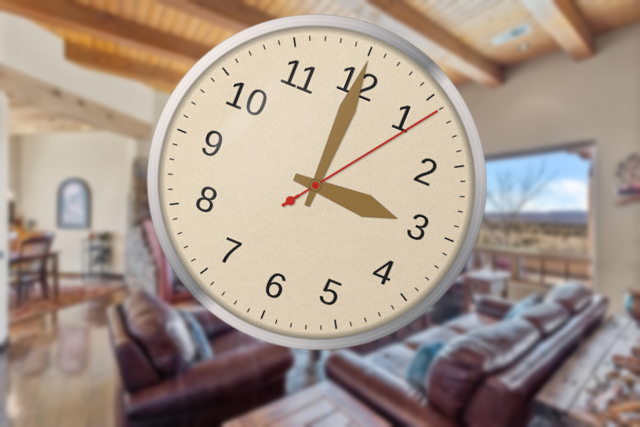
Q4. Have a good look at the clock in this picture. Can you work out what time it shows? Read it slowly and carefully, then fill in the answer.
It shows 3:00:06
